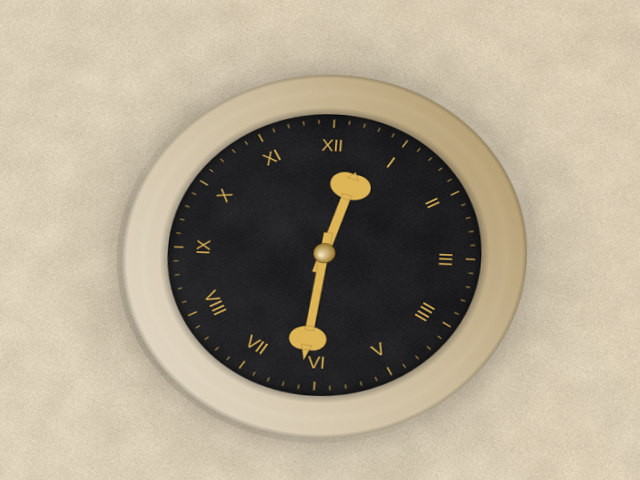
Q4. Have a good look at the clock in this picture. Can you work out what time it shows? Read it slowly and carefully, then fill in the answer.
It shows 12:31
